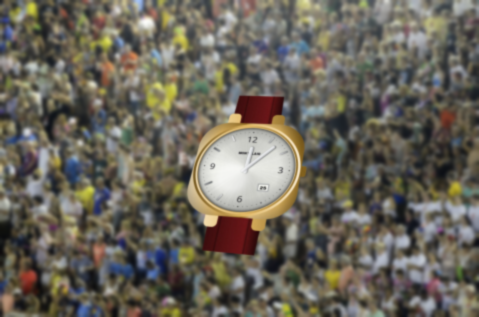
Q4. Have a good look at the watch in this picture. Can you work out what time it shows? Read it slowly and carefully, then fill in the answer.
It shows 12:07
